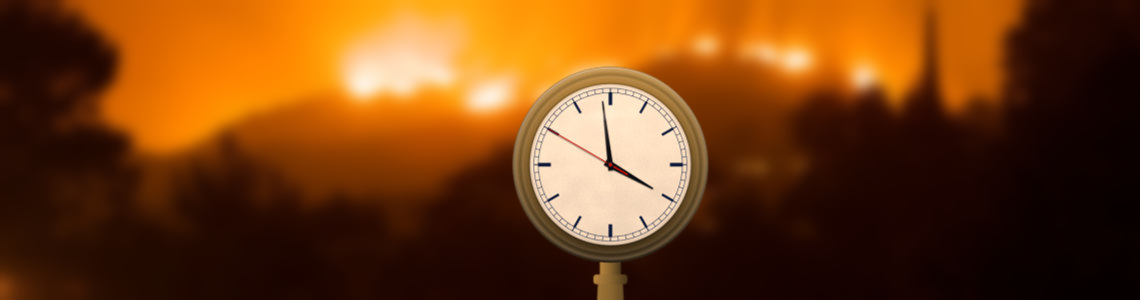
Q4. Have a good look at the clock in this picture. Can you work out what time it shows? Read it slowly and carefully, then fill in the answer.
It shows 3:58:50
